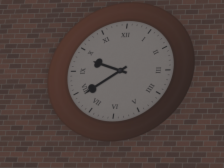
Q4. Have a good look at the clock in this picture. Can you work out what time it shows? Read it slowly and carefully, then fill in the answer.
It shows 9:39
